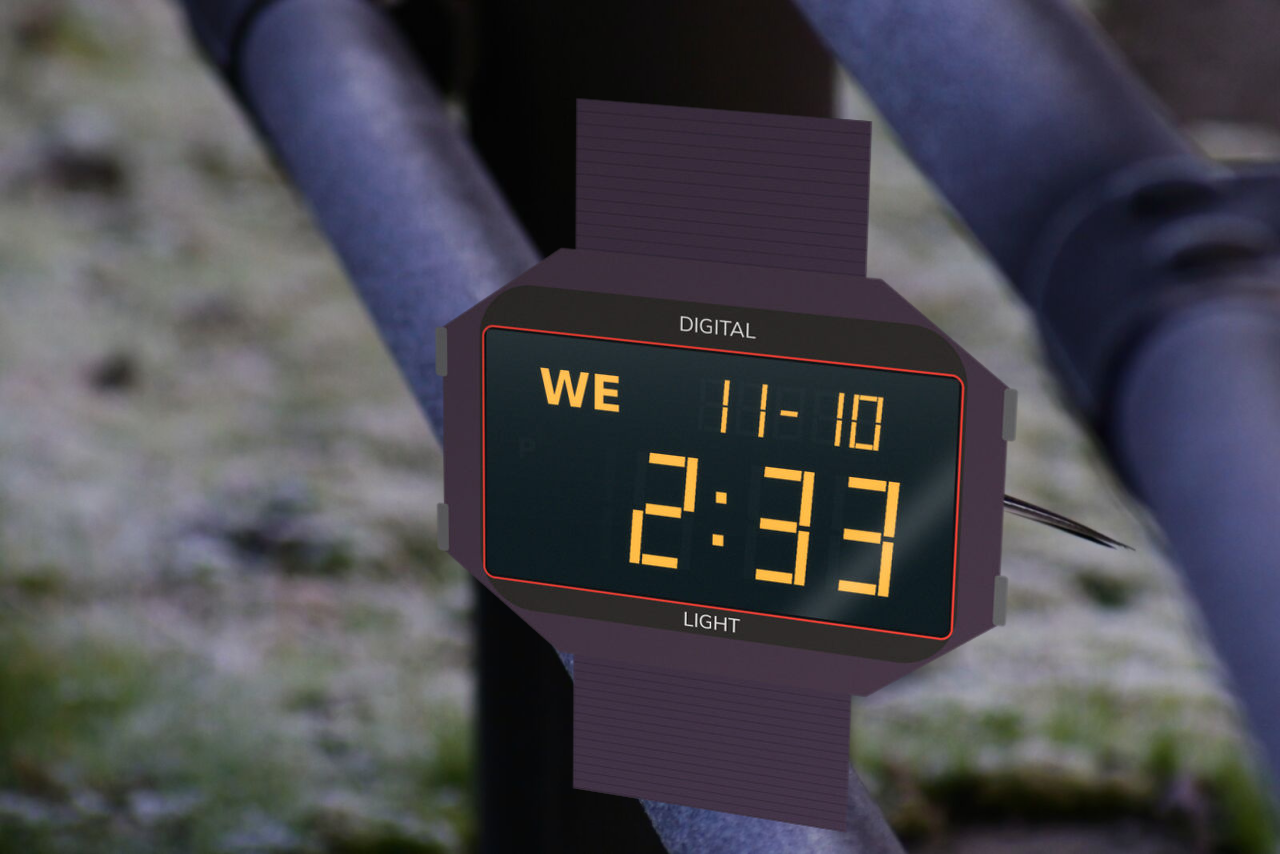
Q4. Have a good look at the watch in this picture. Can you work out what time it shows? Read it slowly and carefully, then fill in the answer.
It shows 2:33
